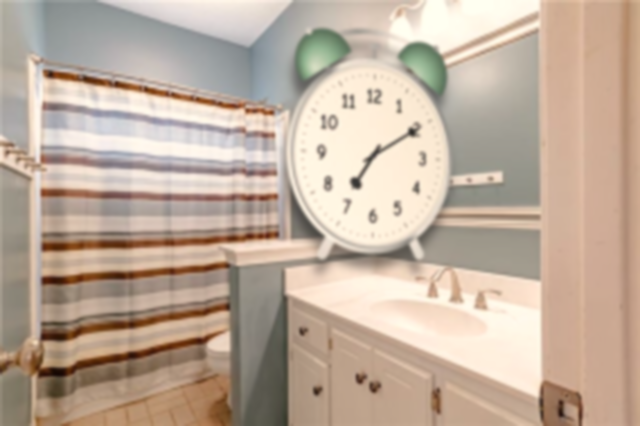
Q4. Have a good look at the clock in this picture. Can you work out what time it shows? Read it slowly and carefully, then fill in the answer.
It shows 7:10
